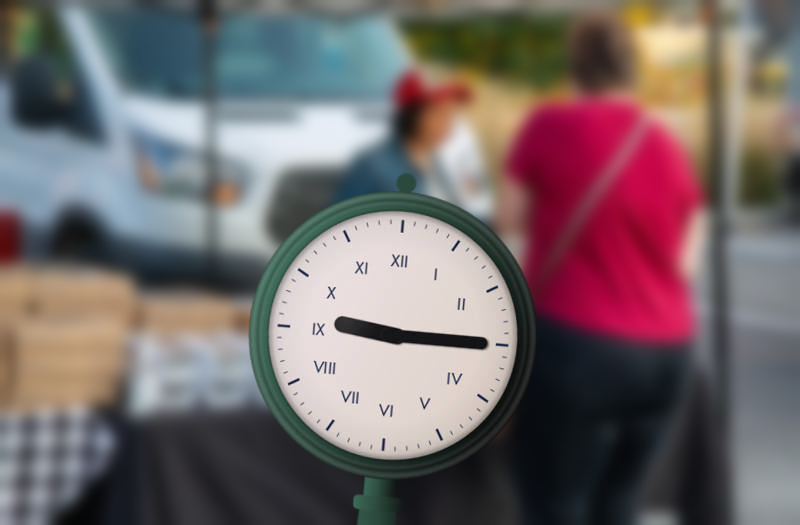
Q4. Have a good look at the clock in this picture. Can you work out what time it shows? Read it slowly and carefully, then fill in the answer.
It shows 9:15
